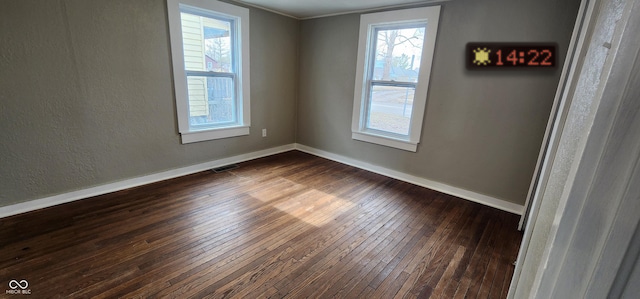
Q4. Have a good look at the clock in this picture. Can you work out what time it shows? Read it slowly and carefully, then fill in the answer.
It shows 14:22
